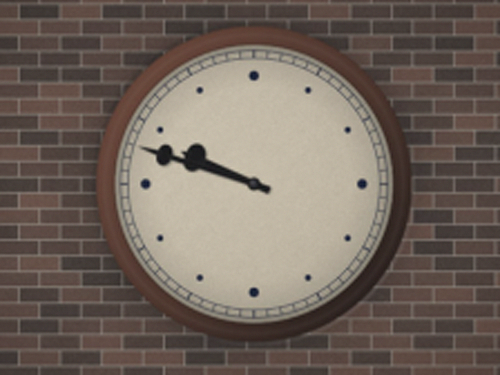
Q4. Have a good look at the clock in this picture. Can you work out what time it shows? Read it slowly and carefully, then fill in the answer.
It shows 9:48
